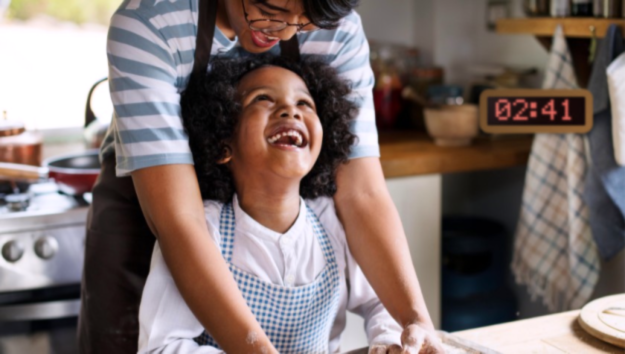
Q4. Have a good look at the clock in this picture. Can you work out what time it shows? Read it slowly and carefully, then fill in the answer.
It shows 2:41
